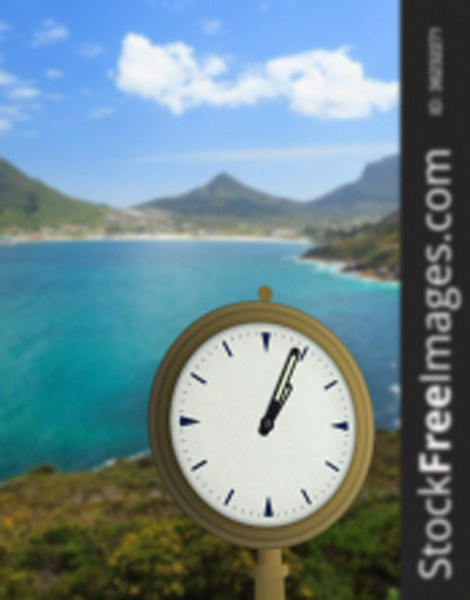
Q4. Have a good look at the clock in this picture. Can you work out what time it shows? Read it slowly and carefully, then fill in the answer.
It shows 1:04
